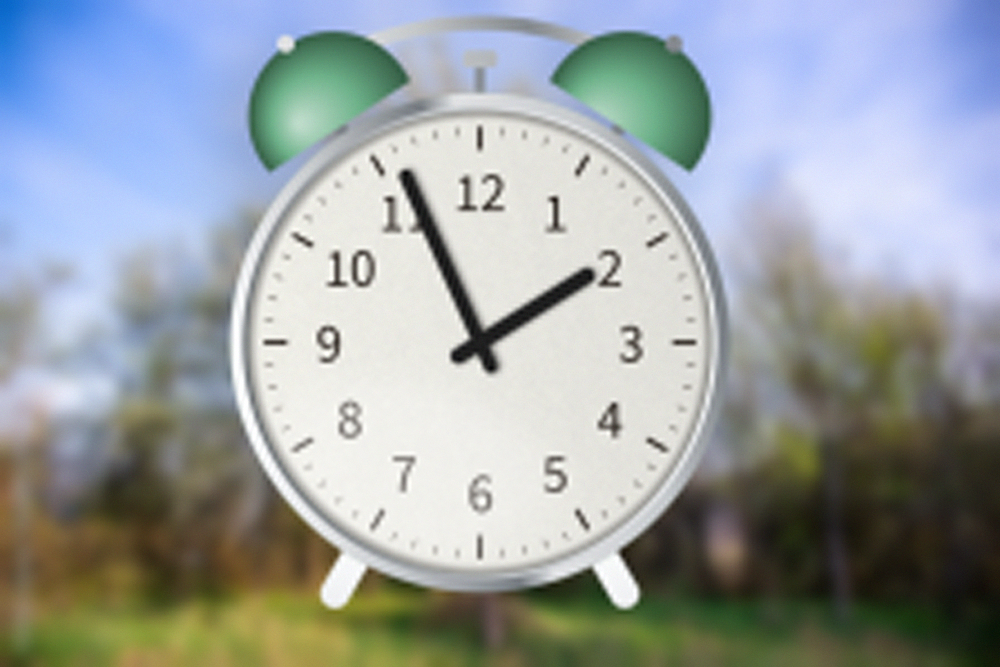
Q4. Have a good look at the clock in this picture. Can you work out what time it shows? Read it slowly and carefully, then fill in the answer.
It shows 1:56
